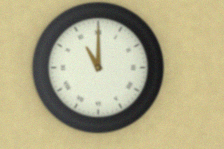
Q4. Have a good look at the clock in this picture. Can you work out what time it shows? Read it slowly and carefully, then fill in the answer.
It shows 11:00
